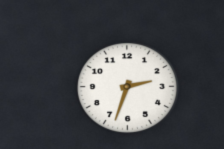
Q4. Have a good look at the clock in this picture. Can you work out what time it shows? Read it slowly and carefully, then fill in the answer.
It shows 2:33
